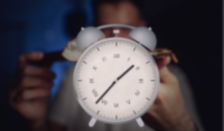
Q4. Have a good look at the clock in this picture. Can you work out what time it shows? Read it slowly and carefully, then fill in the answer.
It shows 1:37
